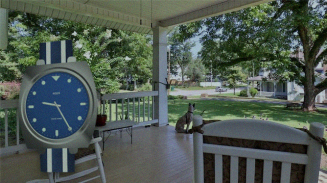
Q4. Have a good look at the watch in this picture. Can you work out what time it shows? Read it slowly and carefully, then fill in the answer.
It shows 9:25
